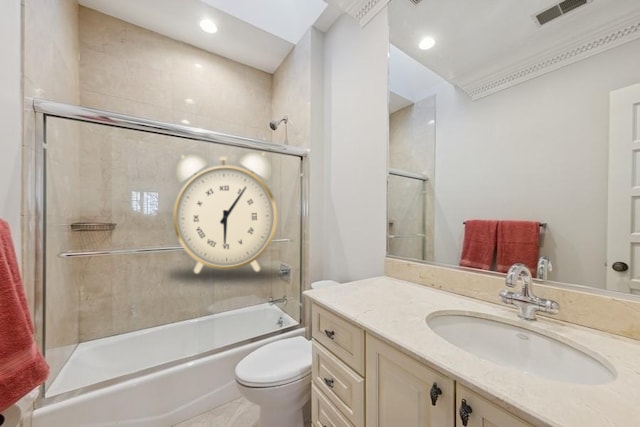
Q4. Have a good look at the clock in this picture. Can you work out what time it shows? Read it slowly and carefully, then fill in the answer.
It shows 6:06
